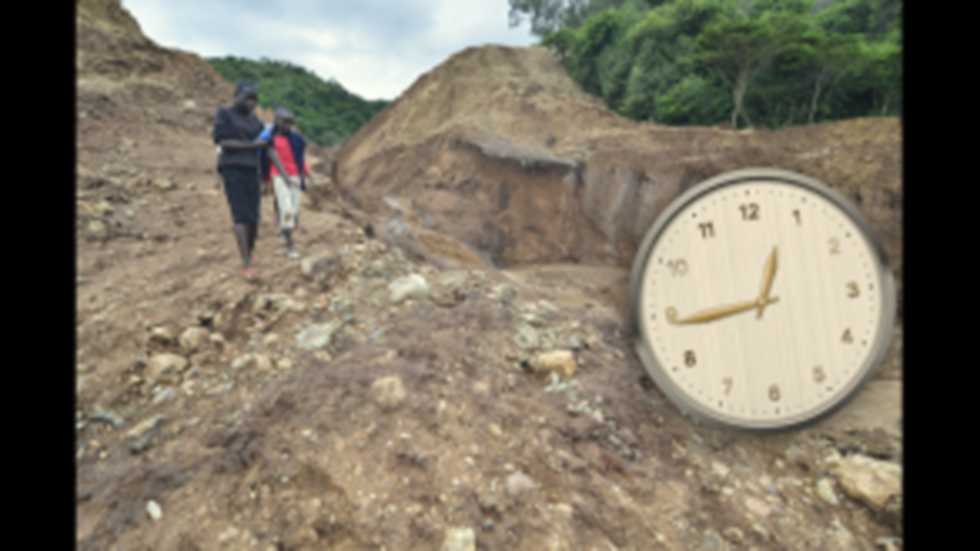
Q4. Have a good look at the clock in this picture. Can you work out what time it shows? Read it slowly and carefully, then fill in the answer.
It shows 12:44
